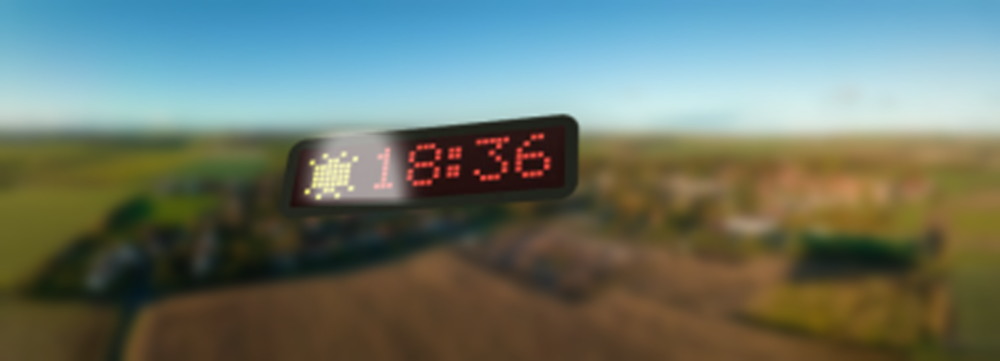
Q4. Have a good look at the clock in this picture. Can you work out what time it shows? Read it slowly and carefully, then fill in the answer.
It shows 18:36
